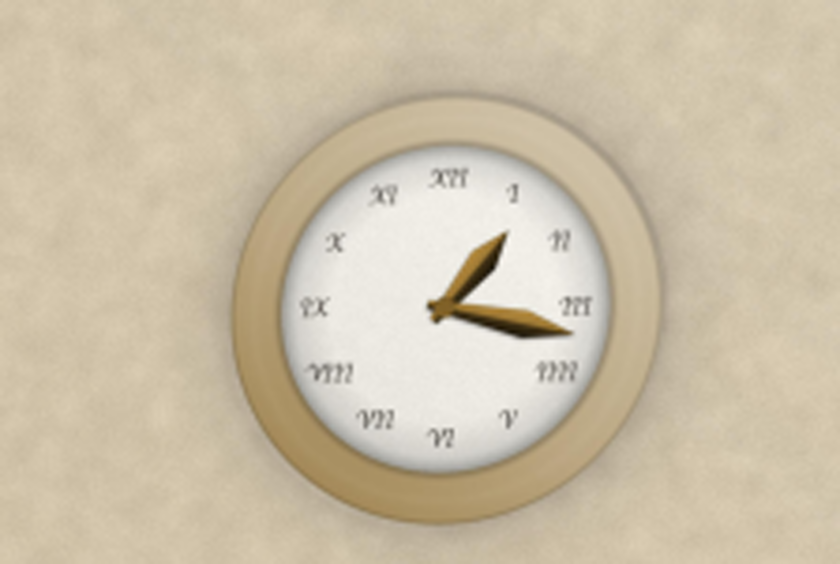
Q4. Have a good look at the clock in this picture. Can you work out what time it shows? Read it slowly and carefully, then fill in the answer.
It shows 1:17
